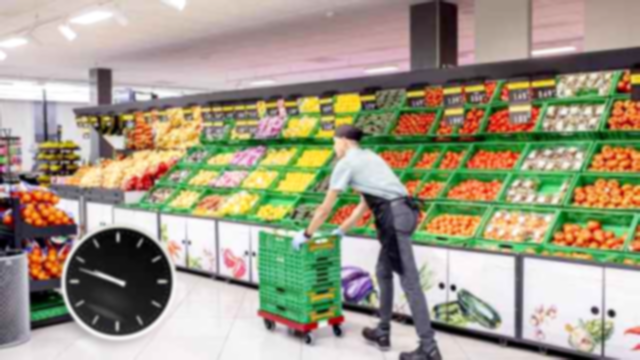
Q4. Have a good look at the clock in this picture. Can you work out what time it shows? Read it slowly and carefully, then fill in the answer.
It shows 9:48
